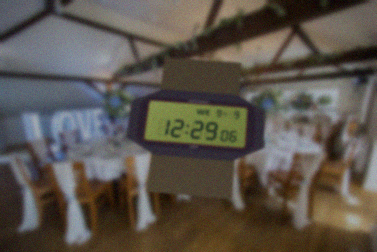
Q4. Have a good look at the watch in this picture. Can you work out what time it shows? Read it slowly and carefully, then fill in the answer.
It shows 12:29:06
